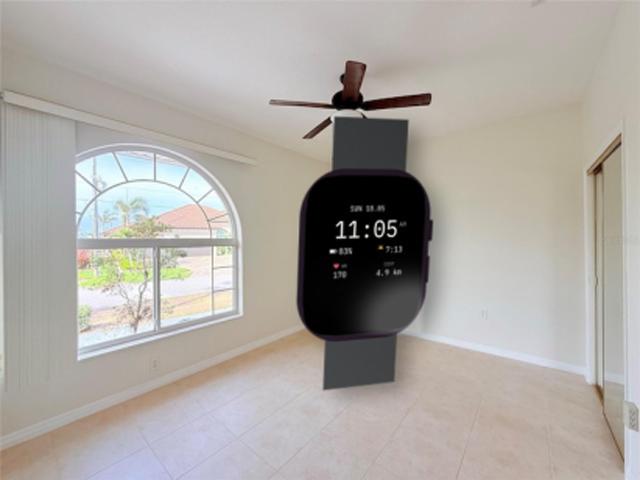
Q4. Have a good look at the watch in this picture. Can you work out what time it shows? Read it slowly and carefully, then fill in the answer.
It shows 11:05
